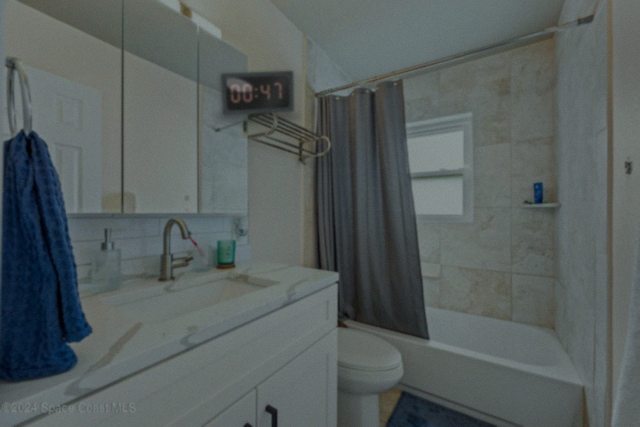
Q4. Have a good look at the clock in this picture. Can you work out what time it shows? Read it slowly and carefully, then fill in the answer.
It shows 0:47
